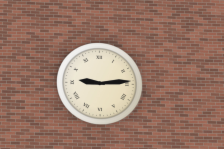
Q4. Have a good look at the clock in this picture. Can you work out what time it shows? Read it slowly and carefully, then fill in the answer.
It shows 9:14
